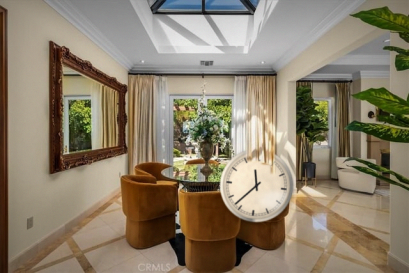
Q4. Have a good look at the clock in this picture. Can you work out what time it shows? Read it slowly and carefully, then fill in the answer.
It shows 11:37
